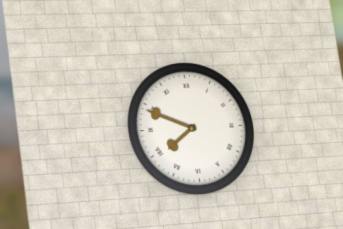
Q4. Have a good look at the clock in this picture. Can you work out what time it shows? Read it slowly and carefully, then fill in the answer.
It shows 7:49
